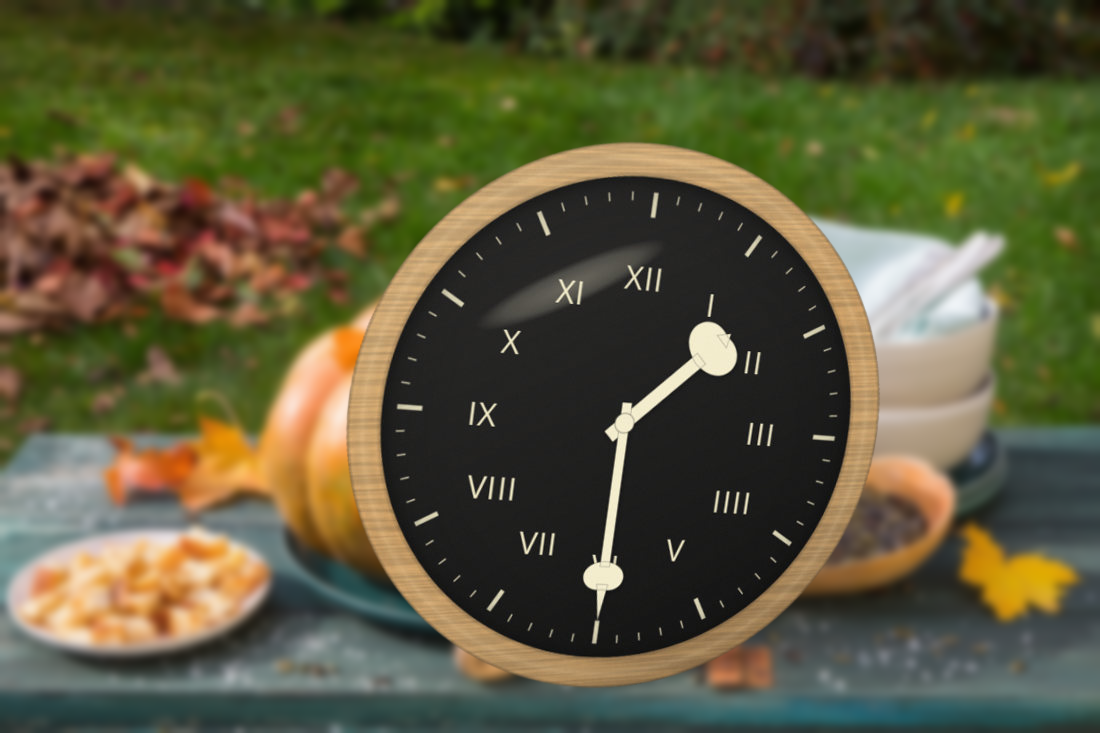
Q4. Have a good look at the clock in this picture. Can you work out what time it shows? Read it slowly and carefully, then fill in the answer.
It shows 1:30
